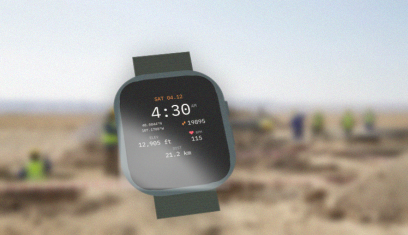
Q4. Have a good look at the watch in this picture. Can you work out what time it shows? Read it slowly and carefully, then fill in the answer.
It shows 4:30
